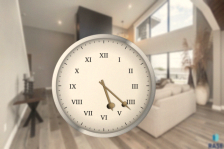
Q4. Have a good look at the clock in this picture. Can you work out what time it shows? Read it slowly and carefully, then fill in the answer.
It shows 5:22
